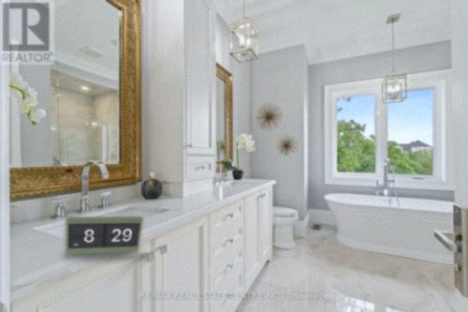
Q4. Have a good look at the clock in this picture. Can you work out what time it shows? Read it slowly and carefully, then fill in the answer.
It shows 8:29
